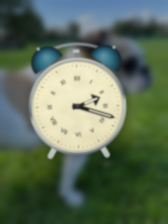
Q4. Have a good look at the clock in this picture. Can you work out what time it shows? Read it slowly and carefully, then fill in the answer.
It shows 2:18
